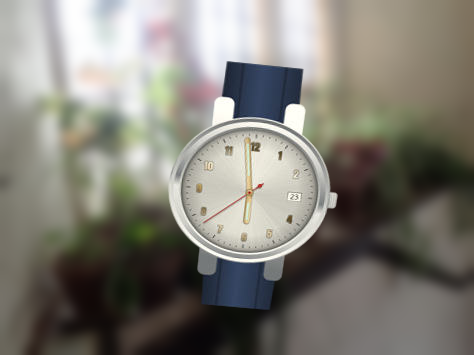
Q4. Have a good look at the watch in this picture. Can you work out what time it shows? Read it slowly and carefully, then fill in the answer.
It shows 5:58:38
